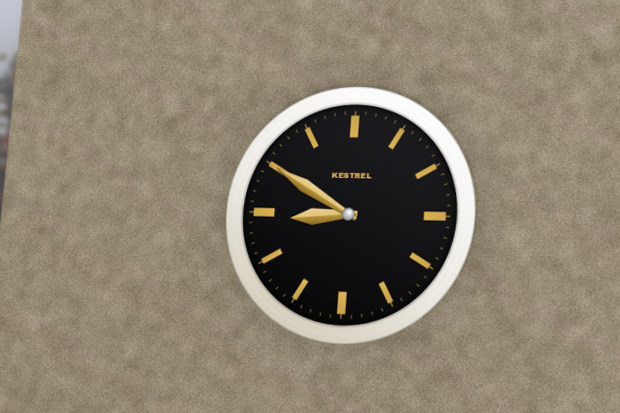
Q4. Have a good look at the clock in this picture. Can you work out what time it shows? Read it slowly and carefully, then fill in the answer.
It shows 8:50
